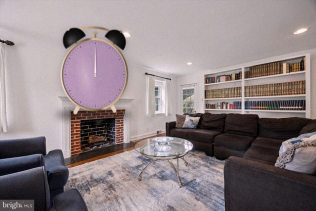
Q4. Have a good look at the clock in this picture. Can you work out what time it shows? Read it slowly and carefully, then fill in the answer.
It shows 12:00
